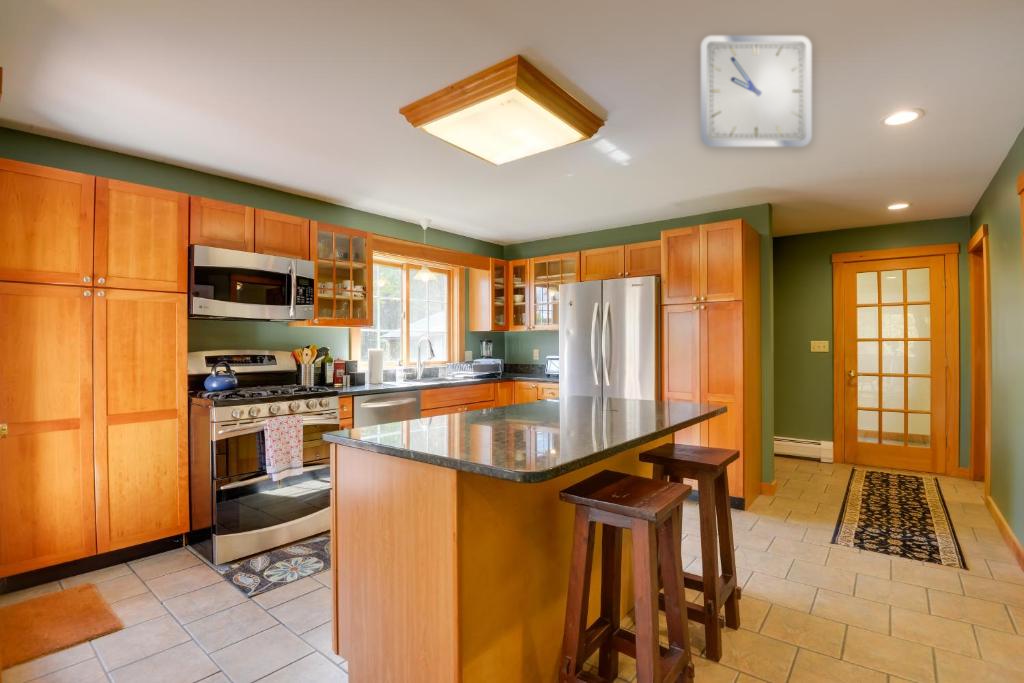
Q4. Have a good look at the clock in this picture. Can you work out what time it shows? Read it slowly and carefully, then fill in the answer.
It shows 9:54
